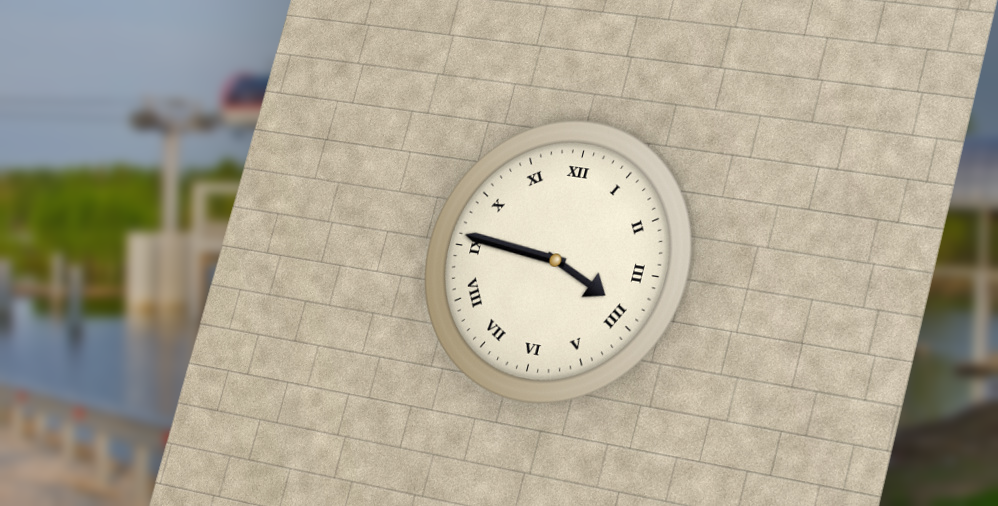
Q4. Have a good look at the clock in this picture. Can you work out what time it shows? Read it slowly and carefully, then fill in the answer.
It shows 3:46
